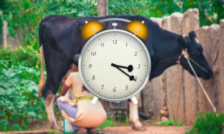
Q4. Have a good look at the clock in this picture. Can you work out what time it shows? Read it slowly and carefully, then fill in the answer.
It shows 3:21
